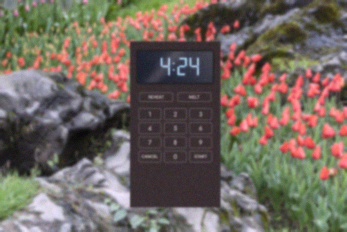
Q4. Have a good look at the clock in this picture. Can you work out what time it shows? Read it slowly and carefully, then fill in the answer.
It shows 4:24
